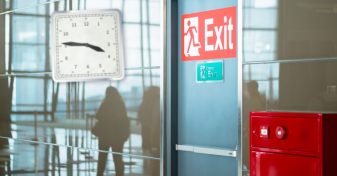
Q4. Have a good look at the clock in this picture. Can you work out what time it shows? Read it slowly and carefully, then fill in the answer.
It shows 3:46
